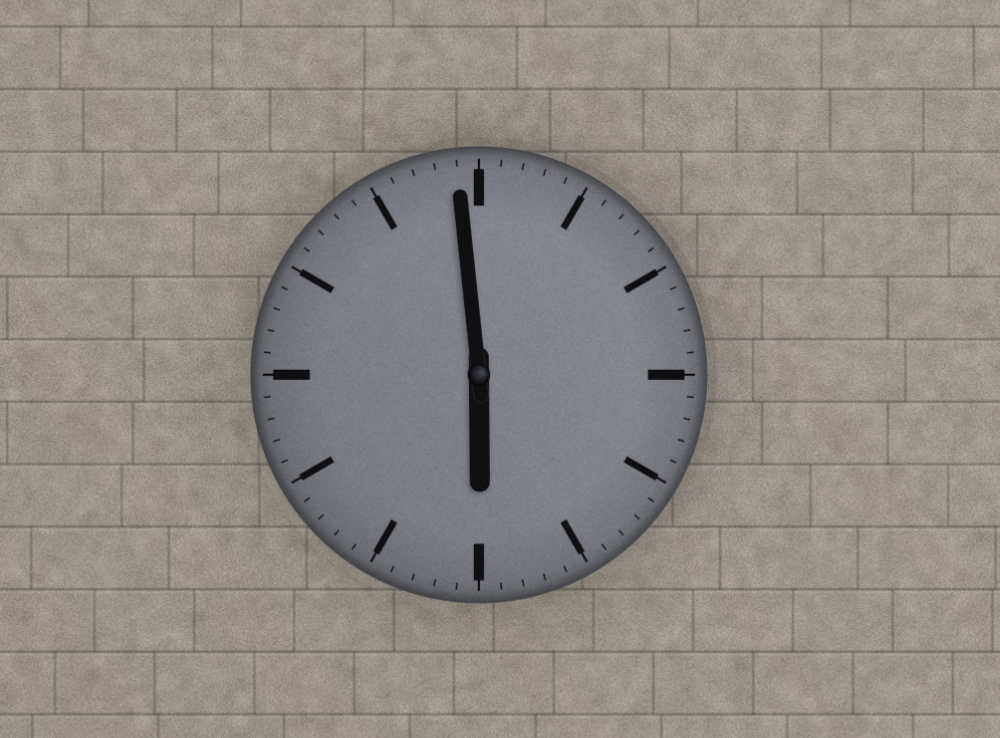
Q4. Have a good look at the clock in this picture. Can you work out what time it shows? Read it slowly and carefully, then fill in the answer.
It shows 5:59
